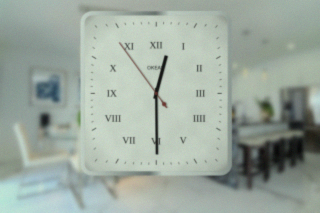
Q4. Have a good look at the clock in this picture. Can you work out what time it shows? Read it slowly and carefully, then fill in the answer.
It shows 12:29:54
